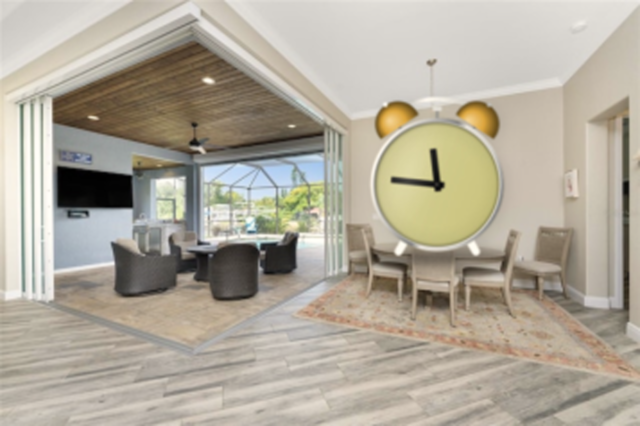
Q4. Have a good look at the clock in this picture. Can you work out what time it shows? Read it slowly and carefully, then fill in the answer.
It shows 11:46
